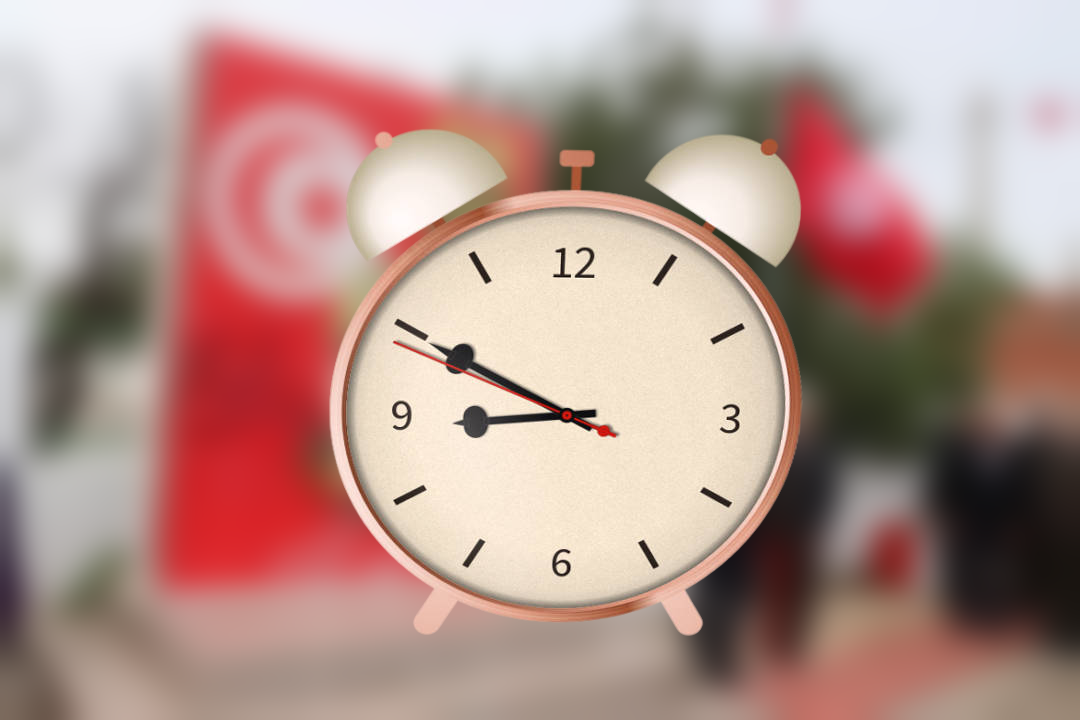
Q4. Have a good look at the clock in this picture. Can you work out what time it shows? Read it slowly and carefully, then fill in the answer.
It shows 8:49:49
